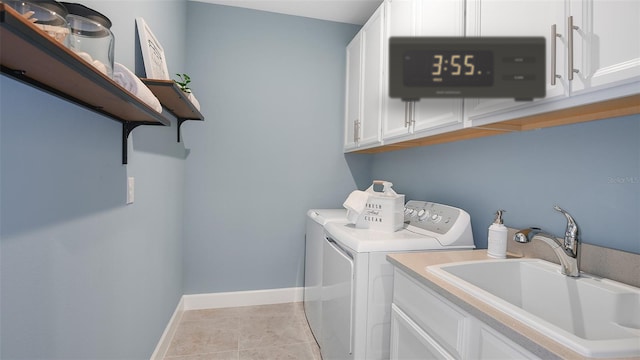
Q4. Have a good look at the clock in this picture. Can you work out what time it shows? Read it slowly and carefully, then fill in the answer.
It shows 3:55
